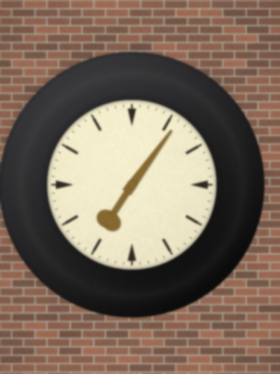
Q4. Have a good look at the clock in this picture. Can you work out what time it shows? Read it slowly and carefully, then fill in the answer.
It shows 7:06
